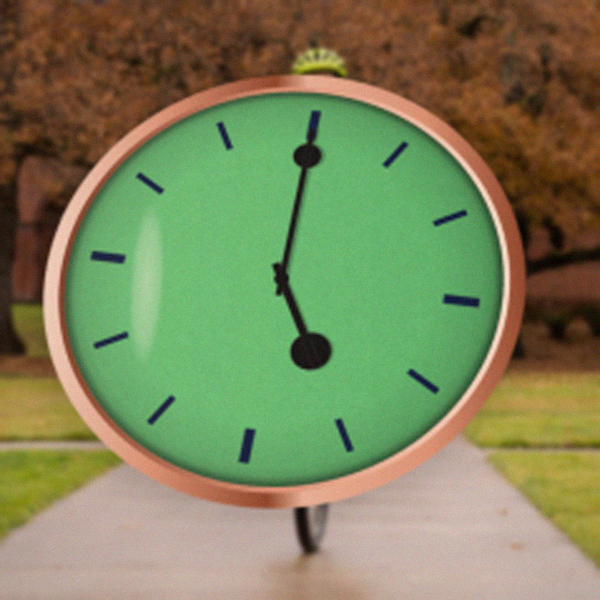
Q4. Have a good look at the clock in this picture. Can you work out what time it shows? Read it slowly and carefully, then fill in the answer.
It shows 5:00
